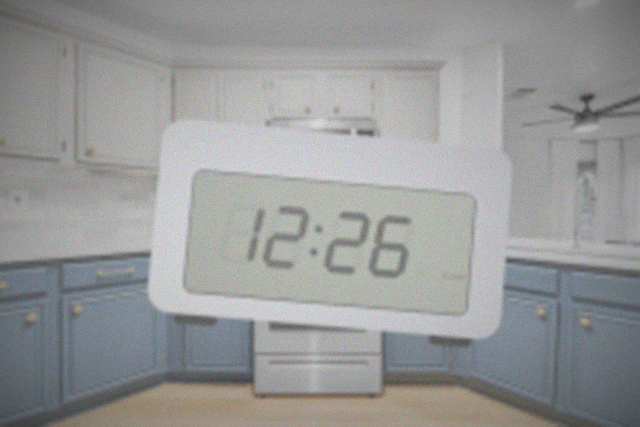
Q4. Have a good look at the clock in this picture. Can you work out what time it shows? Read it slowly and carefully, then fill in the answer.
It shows 12:26
